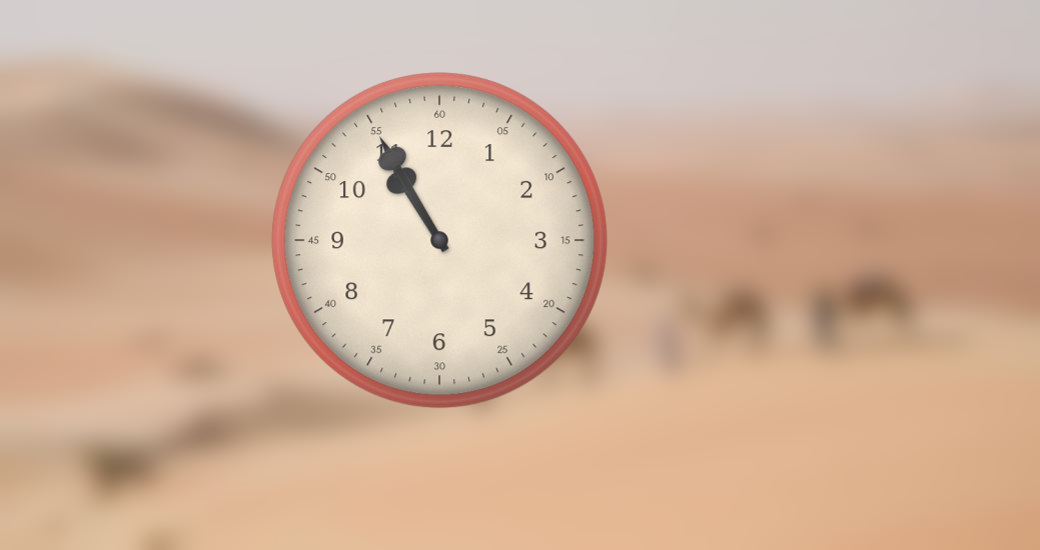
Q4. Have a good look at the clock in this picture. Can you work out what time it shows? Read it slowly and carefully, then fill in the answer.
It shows 10:55
